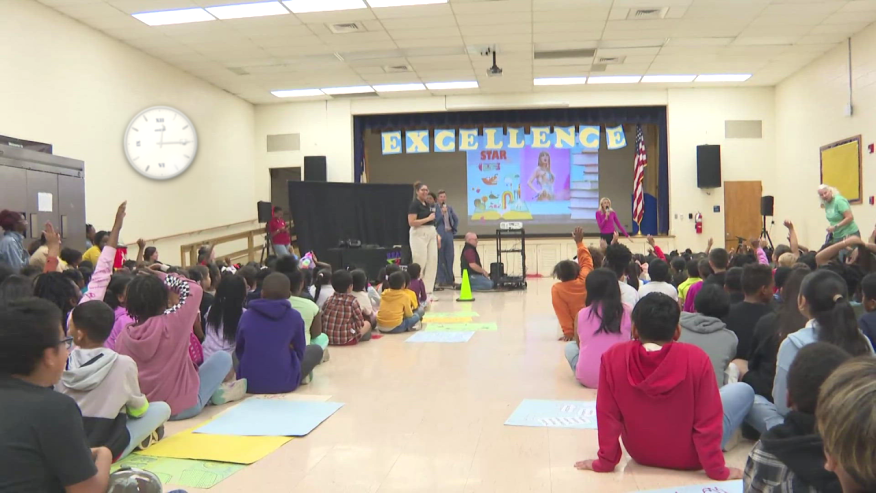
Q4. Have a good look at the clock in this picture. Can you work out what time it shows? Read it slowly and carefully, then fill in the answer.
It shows 12:15
